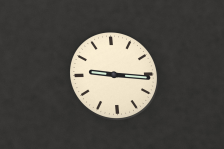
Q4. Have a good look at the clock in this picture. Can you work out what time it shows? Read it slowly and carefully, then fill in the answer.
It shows 9:16
